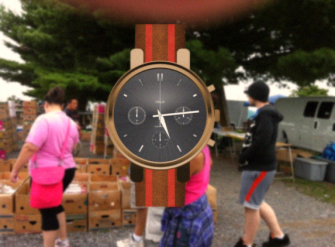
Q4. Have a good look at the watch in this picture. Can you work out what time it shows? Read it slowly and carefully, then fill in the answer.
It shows 5:14
